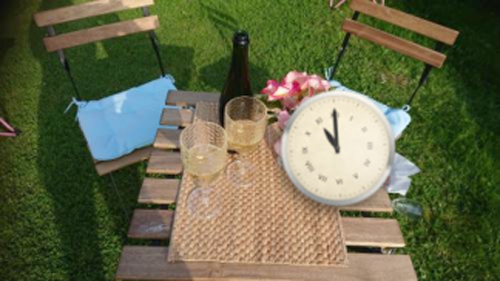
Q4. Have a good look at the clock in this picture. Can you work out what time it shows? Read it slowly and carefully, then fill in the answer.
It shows 11:00
